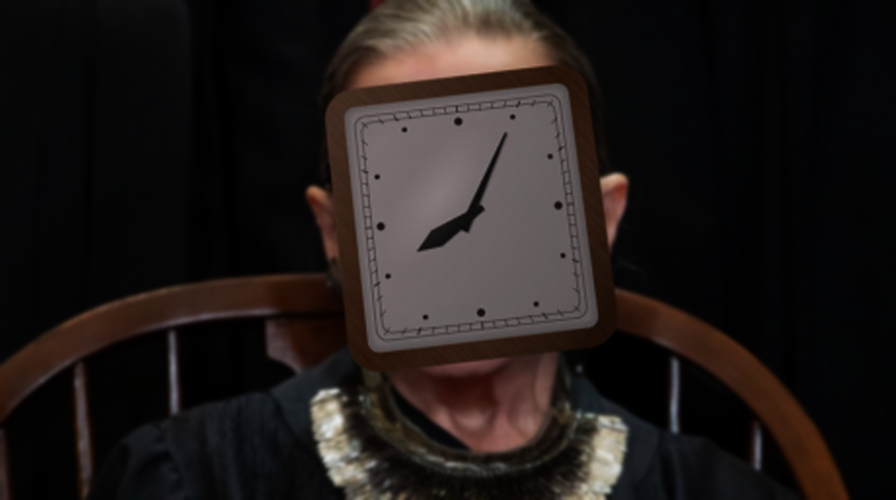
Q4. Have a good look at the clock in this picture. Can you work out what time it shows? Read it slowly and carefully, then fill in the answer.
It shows 8:05
